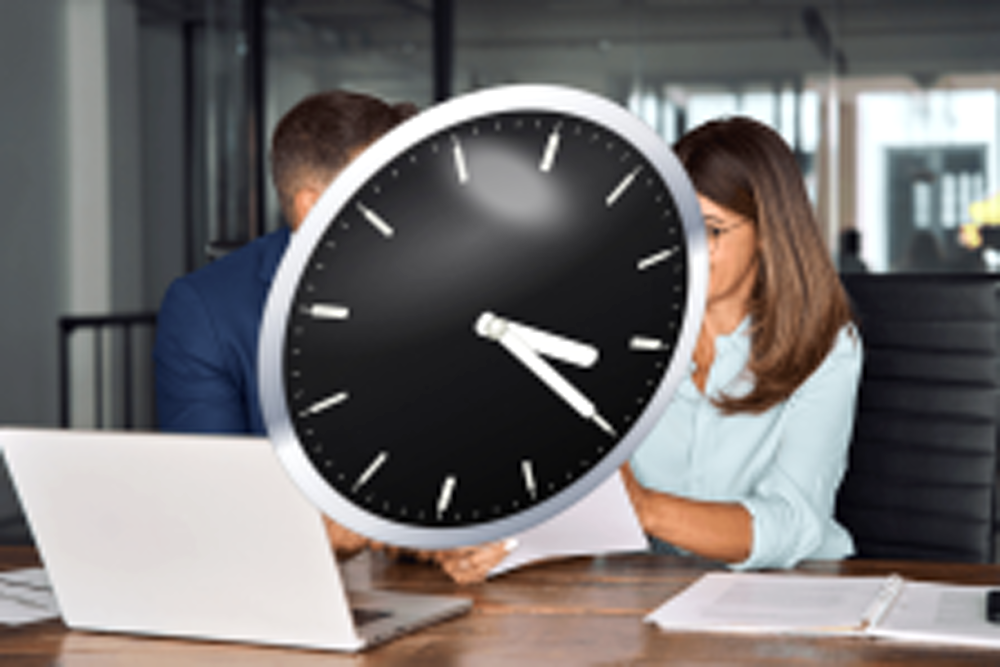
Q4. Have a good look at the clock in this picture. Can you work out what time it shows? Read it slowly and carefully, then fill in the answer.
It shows 3:20
